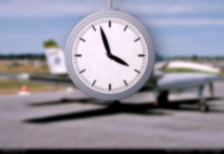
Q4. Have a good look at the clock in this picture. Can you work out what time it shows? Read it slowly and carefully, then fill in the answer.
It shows 3:57
